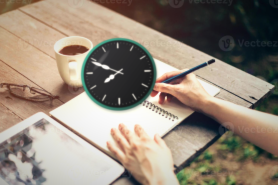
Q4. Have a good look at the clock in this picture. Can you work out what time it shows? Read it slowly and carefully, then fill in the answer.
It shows 7:49
